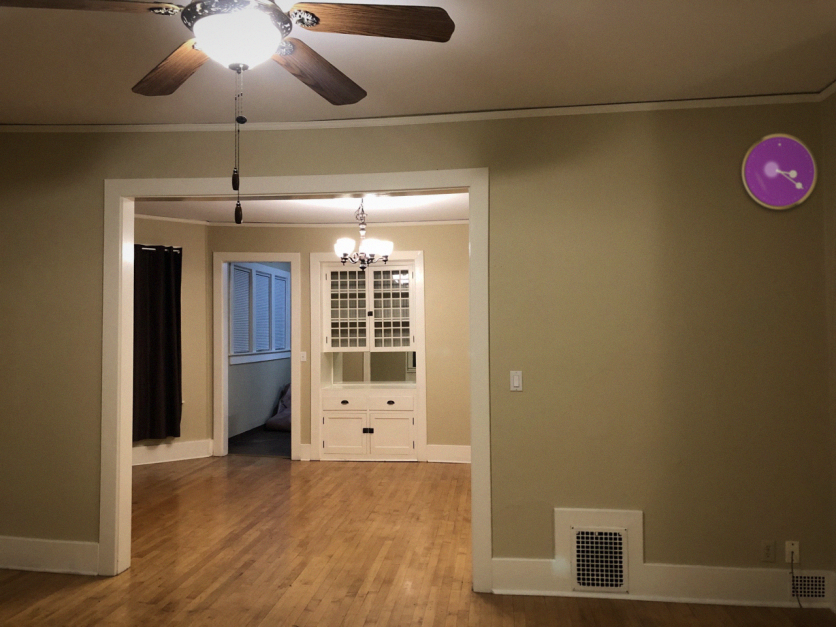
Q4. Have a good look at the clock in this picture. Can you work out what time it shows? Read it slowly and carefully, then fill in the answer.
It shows 3:21
